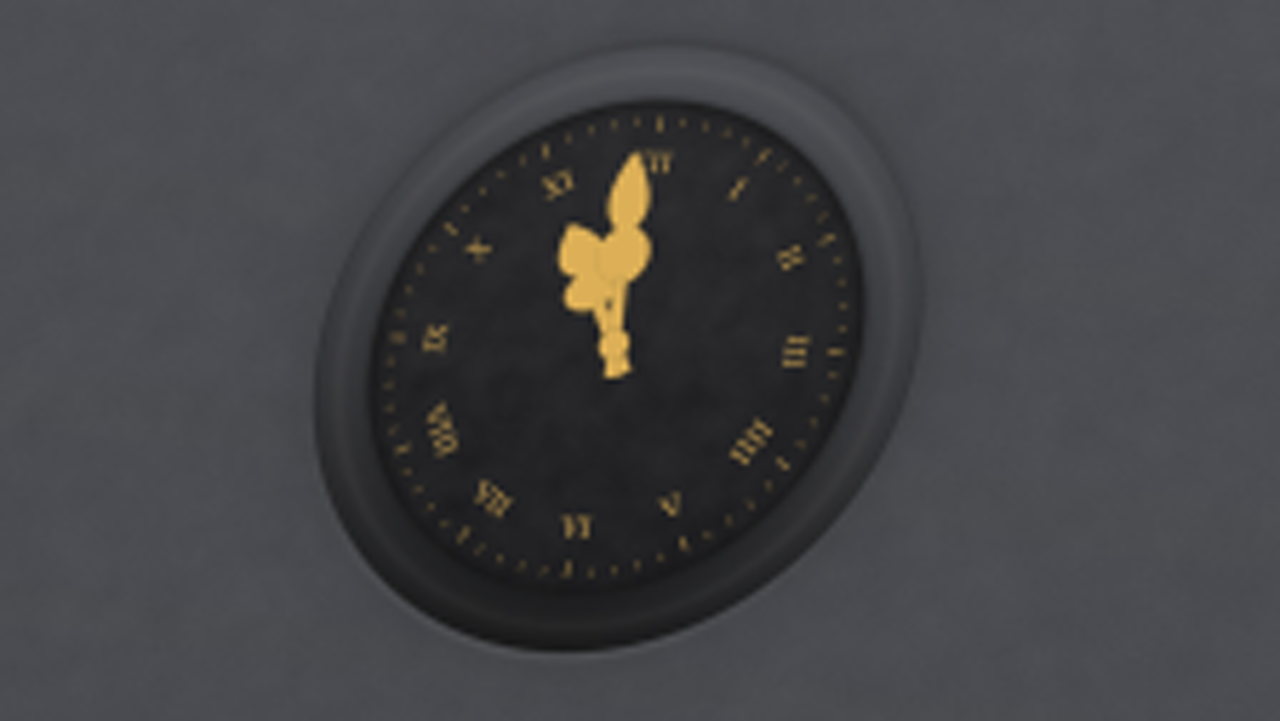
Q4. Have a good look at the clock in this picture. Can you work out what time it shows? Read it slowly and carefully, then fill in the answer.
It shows 10:59
